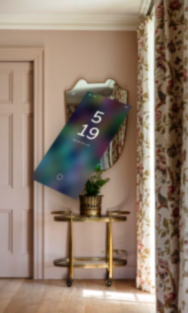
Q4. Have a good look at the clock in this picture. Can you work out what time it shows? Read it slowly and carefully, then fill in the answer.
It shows 5:19
